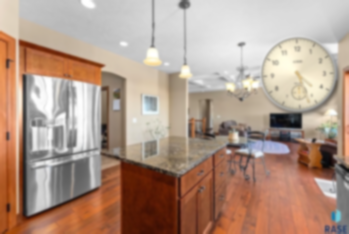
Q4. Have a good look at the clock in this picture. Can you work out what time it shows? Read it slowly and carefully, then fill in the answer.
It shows 4:27
